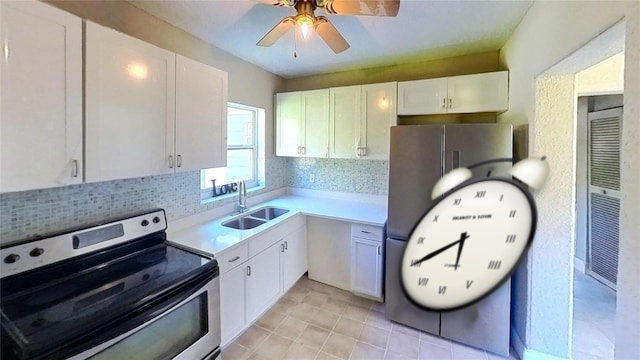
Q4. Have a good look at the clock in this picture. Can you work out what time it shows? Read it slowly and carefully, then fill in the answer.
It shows 5:40
